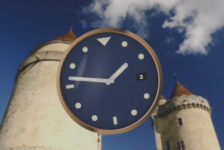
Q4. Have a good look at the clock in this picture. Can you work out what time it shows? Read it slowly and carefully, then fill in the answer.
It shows 1:47
